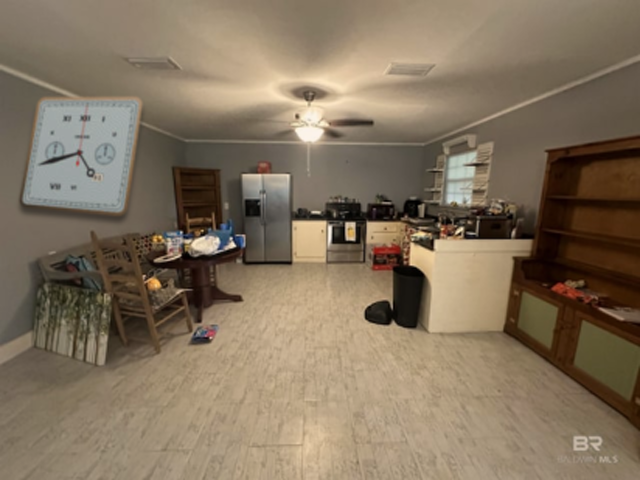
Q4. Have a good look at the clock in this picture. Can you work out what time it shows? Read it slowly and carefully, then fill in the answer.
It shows 4:42
